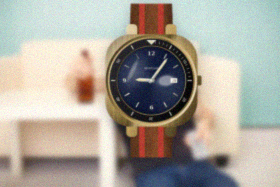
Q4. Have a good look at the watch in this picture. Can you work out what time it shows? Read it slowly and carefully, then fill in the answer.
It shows 9:06
